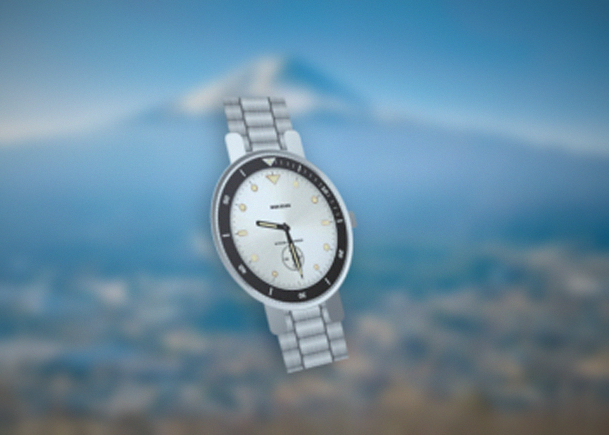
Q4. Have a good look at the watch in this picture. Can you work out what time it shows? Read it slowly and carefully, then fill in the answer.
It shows 9:29
